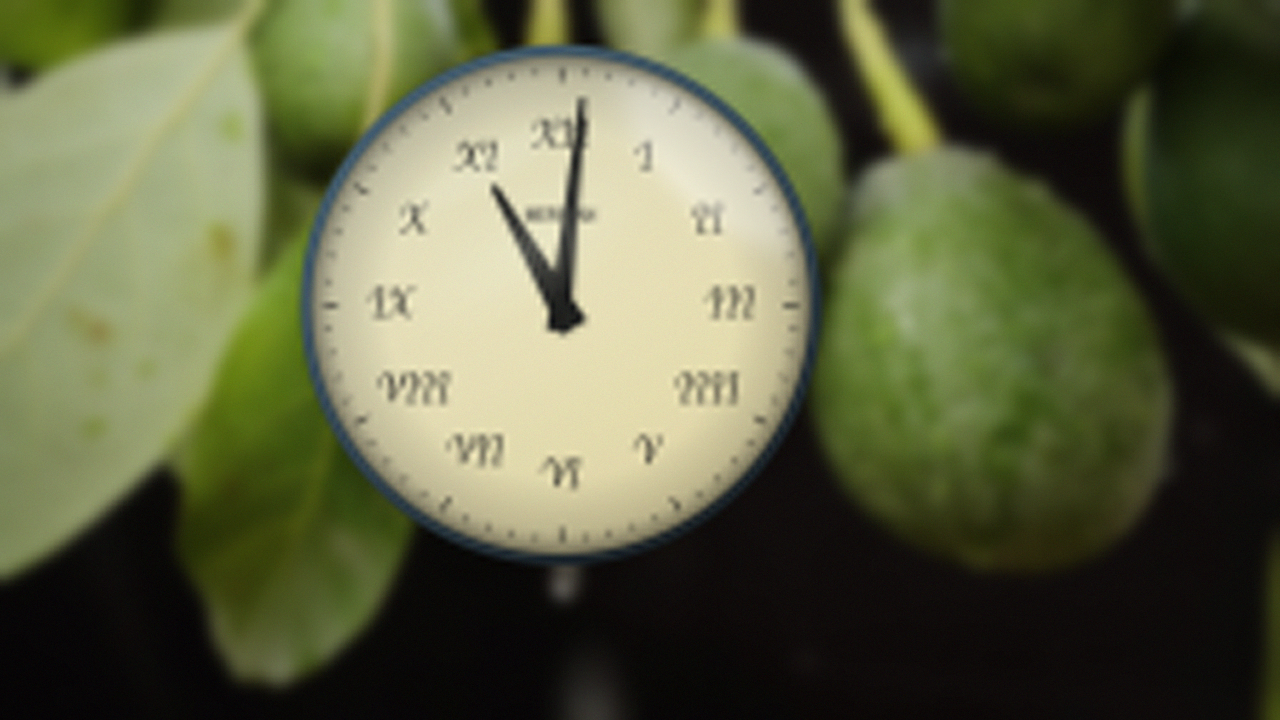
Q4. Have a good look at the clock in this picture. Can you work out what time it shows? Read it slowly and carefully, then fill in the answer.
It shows 11:01
